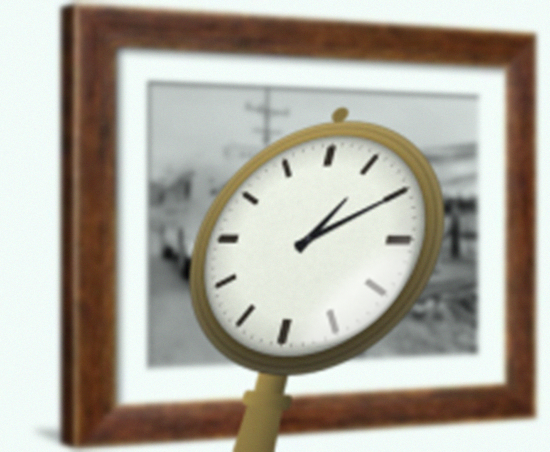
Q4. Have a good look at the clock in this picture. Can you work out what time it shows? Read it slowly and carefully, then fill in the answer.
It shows 1:10
